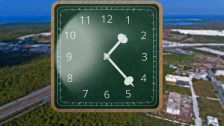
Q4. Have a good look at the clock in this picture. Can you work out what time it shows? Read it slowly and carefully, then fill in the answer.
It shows 1:23
